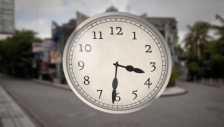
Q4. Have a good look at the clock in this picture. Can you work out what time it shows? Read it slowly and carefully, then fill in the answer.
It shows 3:31
